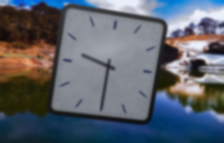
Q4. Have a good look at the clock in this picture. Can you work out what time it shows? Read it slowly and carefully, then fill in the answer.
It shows 9:30
